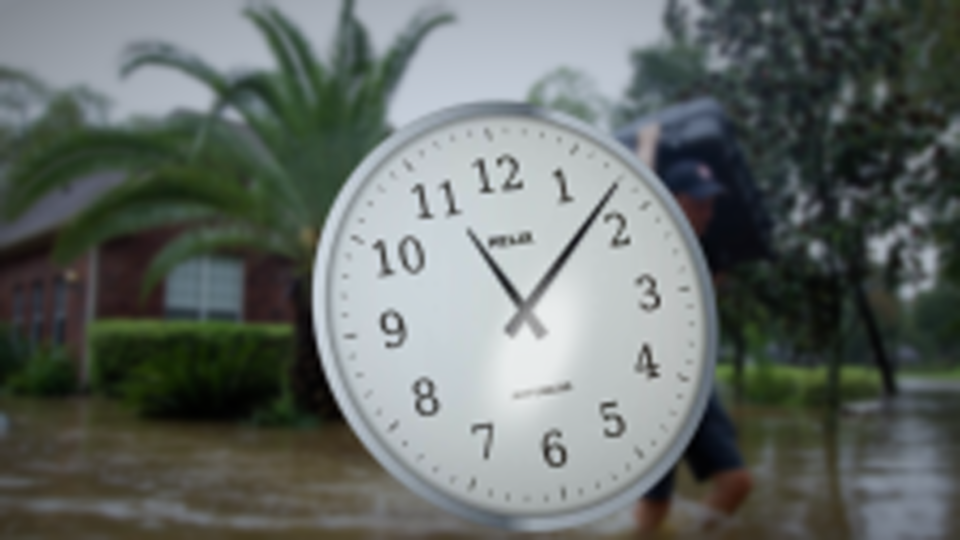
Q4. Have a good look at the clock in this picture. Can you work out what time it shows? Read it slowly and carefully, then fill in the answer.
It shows 11:08
